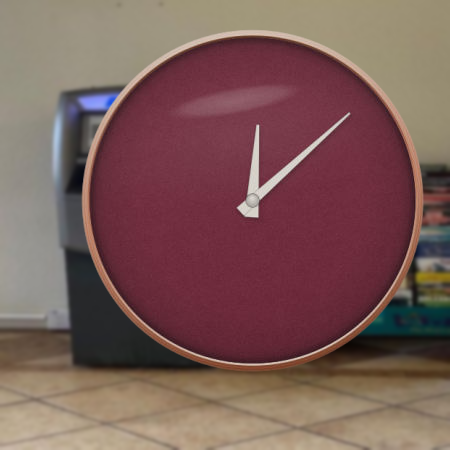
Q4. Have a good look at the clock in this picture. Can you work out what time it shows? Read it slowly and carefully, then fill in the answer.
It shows 12:08
